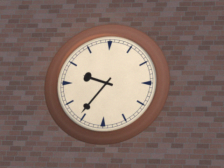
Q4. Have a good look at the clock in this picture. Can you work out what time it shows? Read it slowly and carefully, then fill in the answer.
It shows 9:36
